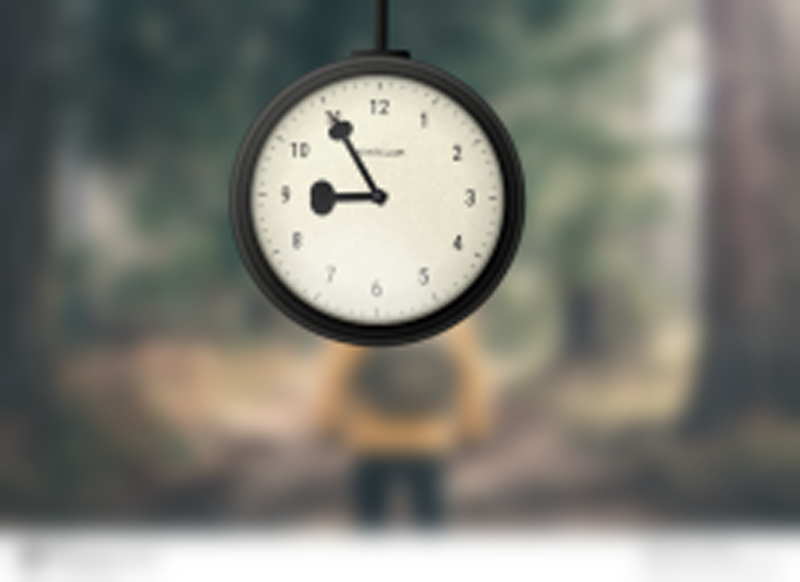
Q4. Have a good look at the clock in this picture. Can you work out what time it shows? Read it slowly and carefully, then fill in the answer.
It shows 8:55
